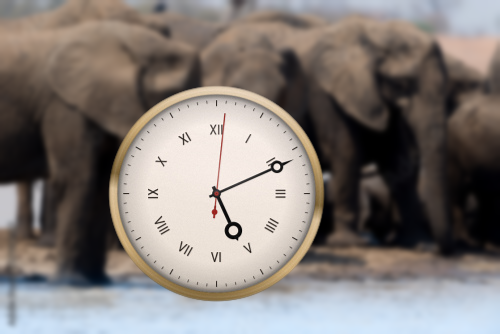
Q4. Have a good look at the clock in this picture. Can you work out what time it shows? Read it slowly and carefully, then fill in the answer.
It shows 5:11:01
